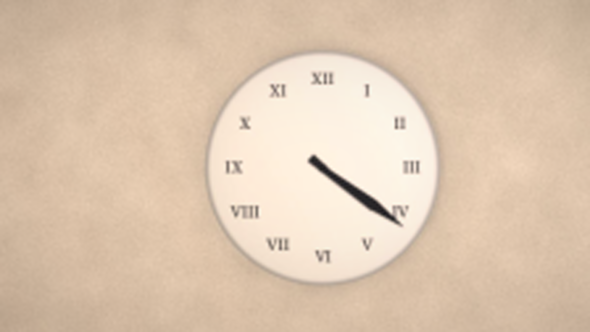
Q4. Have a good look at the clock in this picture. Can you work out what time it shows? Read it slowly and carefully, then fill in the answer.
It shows 4:21
